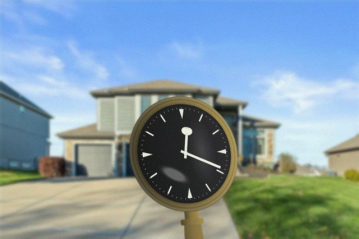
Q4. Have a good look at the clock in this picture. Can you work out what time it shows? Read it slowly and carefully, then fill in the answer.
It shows 12:19
